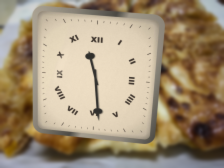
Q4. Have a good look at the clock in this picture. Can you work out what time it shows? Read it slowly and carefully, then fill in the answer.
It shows 11:29
